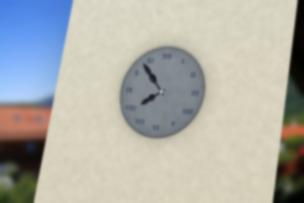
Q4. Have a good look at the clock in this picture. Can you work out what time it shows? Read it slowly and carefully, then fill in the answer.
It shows 7:53
